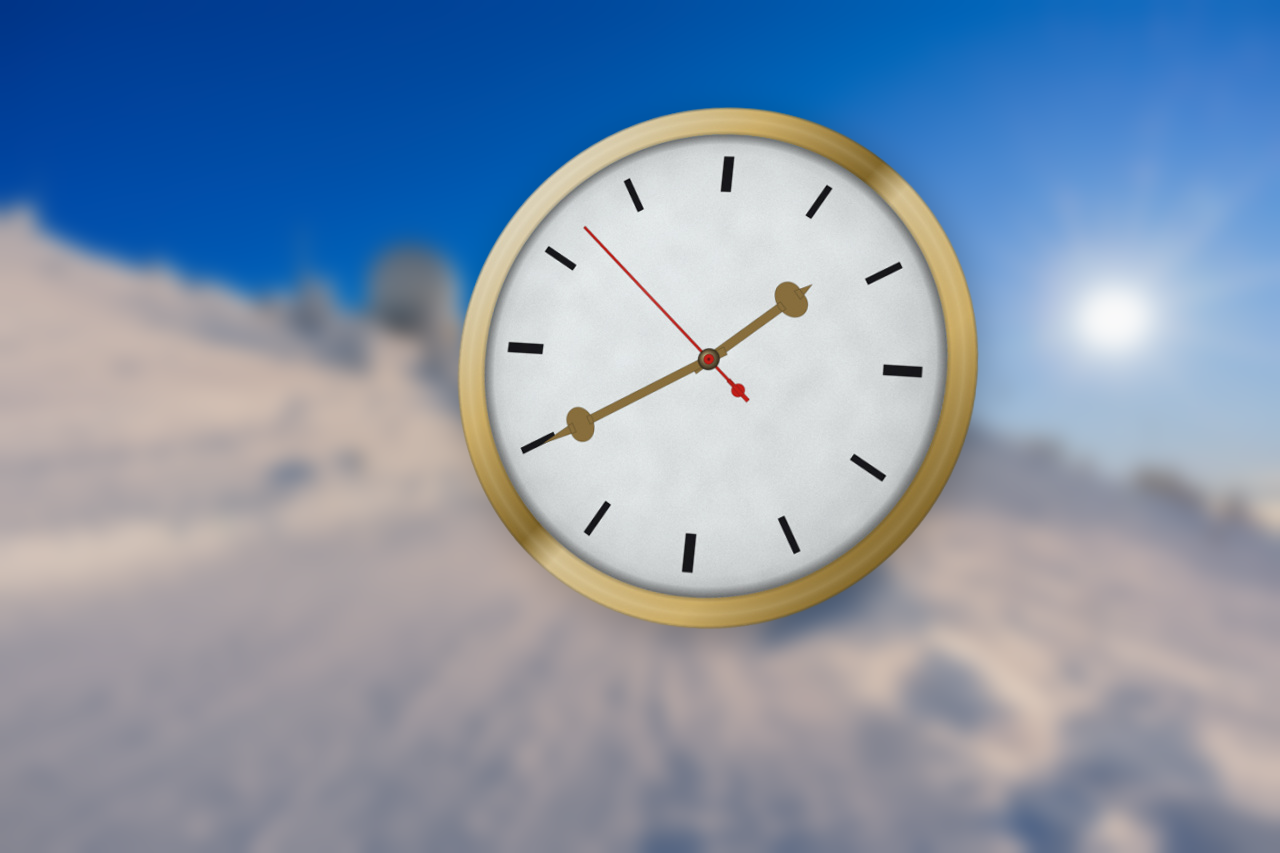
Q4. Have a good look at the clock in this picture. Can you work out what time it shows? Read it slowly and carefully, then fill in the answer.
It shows 1:39:52
